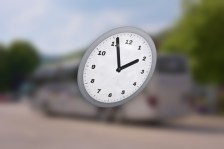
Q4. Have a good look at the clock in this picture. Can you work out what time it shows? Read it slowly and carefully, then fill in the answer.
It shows 1:56
